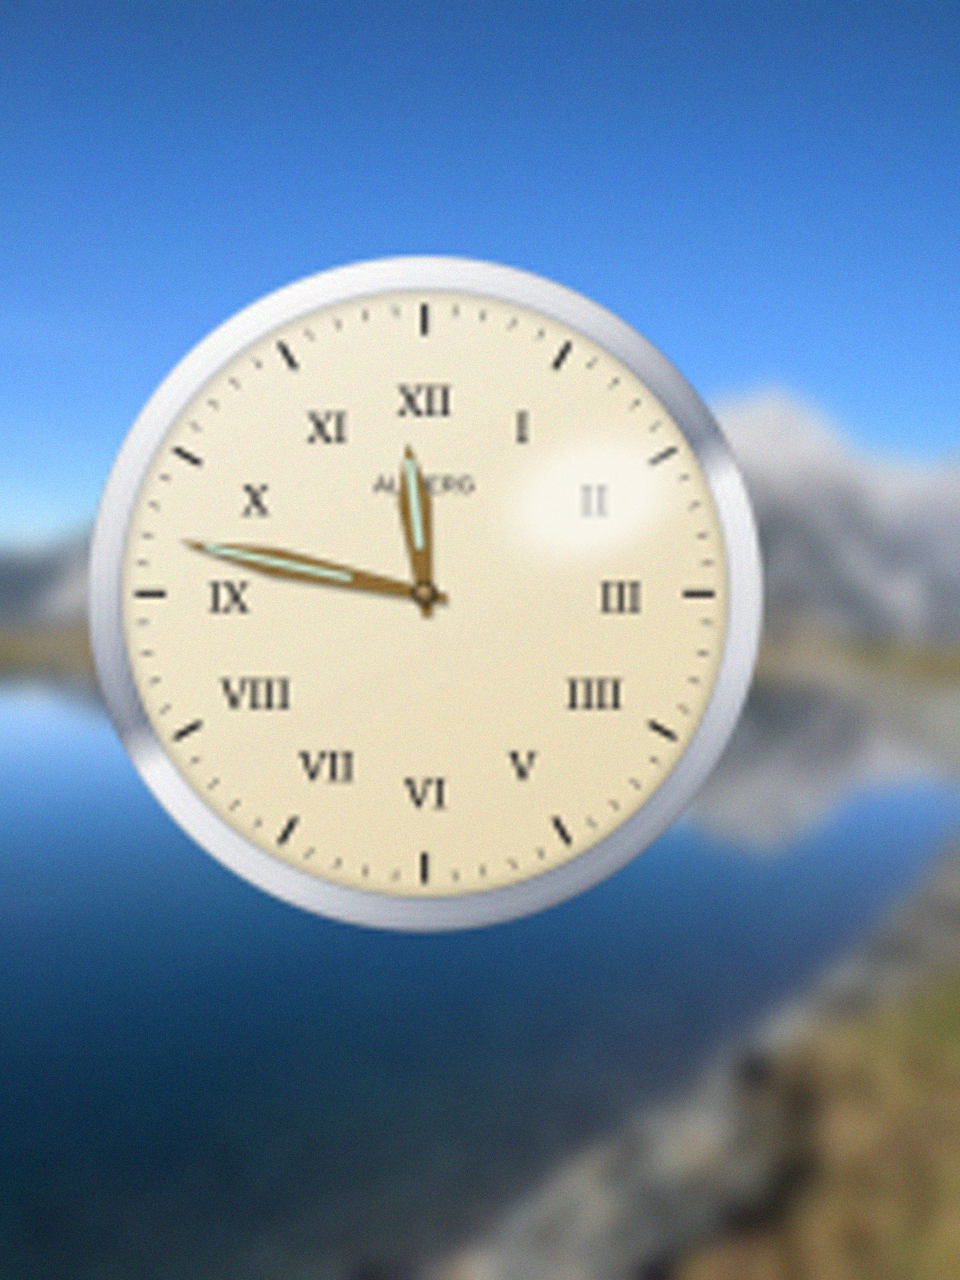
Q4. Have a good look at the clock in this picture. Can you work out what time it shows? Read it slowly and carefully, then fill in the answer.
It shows 11:47
